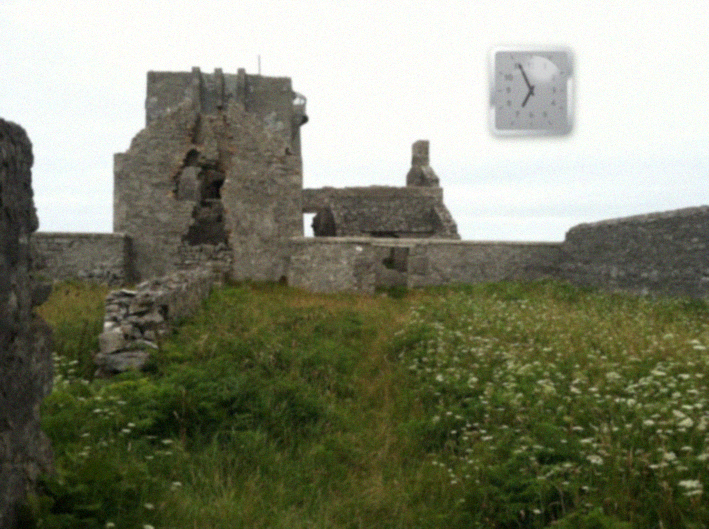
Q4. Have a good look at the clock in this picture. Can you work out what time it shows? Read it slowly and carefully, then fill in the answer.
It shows 6:56
